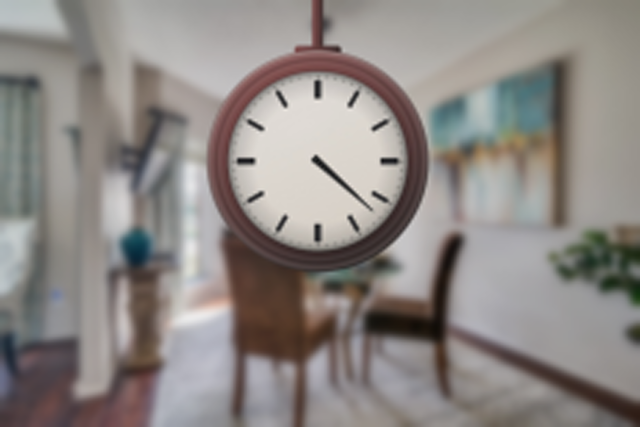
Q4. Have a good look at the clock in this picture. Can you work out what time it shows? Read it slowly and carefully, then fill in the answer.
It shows 4:22
